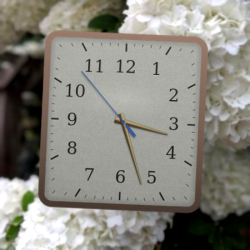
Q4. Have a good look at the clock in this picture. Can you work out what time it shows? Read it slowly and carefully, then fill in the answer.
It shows 3:26:53
